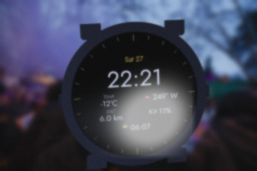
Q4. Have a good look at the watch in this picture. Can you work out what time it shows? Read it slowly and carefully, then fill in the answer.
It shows 22:21
